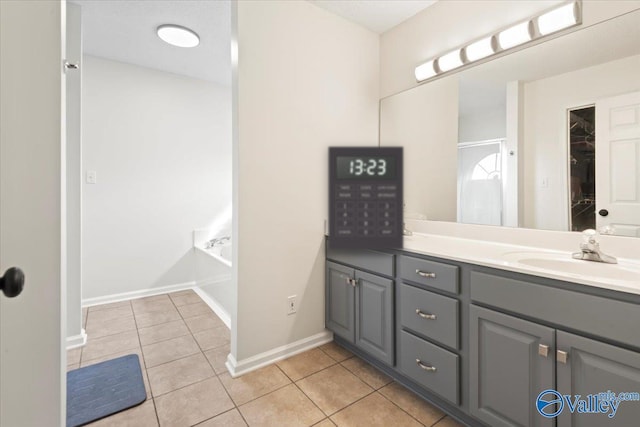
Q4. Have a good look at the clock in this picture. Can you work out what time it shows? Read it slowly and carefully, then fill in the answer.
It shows 13:23
